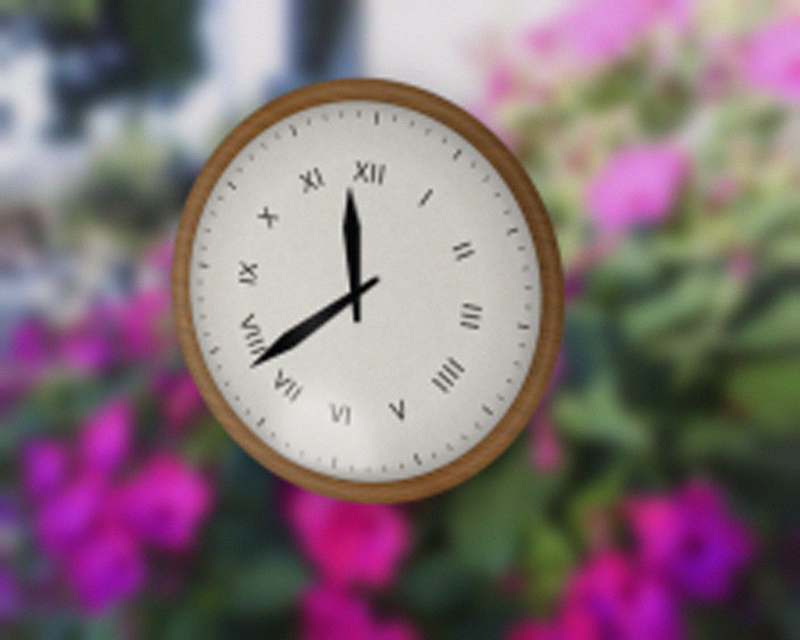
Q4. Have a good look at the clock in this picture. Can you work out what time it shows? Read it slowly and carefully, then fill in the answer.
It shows 11:38
